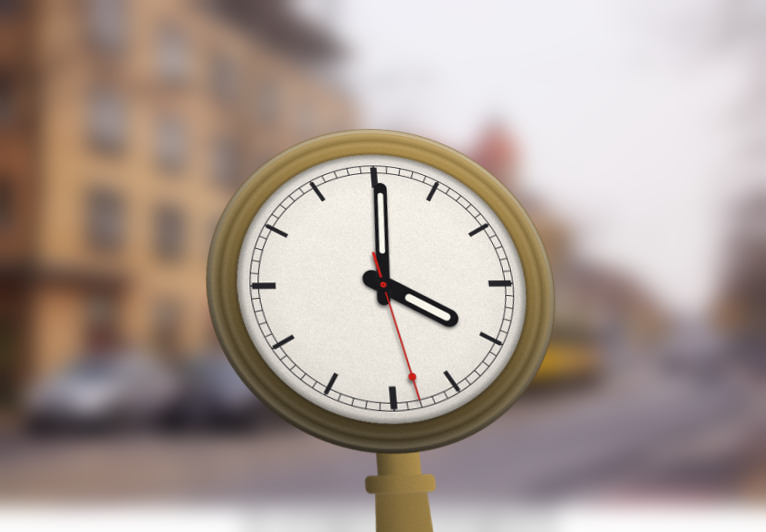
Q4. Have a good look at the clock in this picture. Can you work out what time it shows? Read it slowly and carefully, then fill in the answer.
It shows 4:00:28
